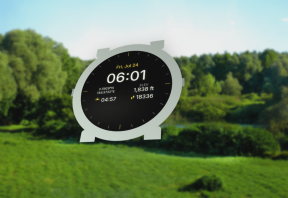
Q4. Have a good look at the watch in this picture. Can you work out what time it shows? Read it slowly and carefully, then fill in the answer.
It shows 6:01
